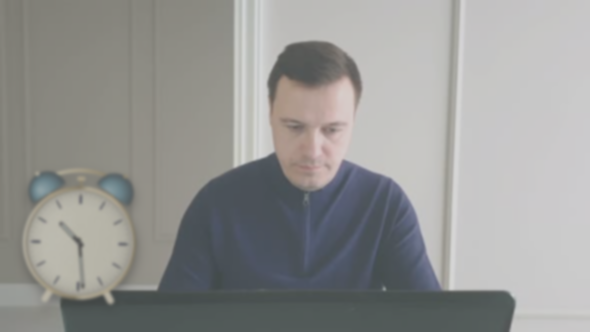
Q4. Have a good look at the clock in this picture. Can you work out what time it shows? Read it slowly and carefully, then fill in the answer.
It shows 10:29
